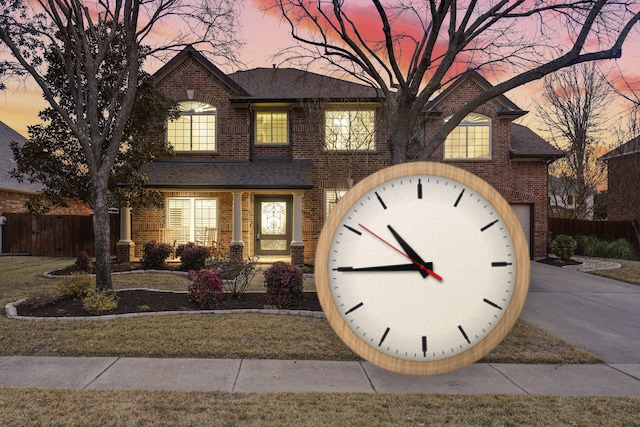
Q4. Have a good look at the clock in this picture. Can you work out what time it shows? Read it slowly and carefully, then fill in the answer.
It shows 10:44:51
